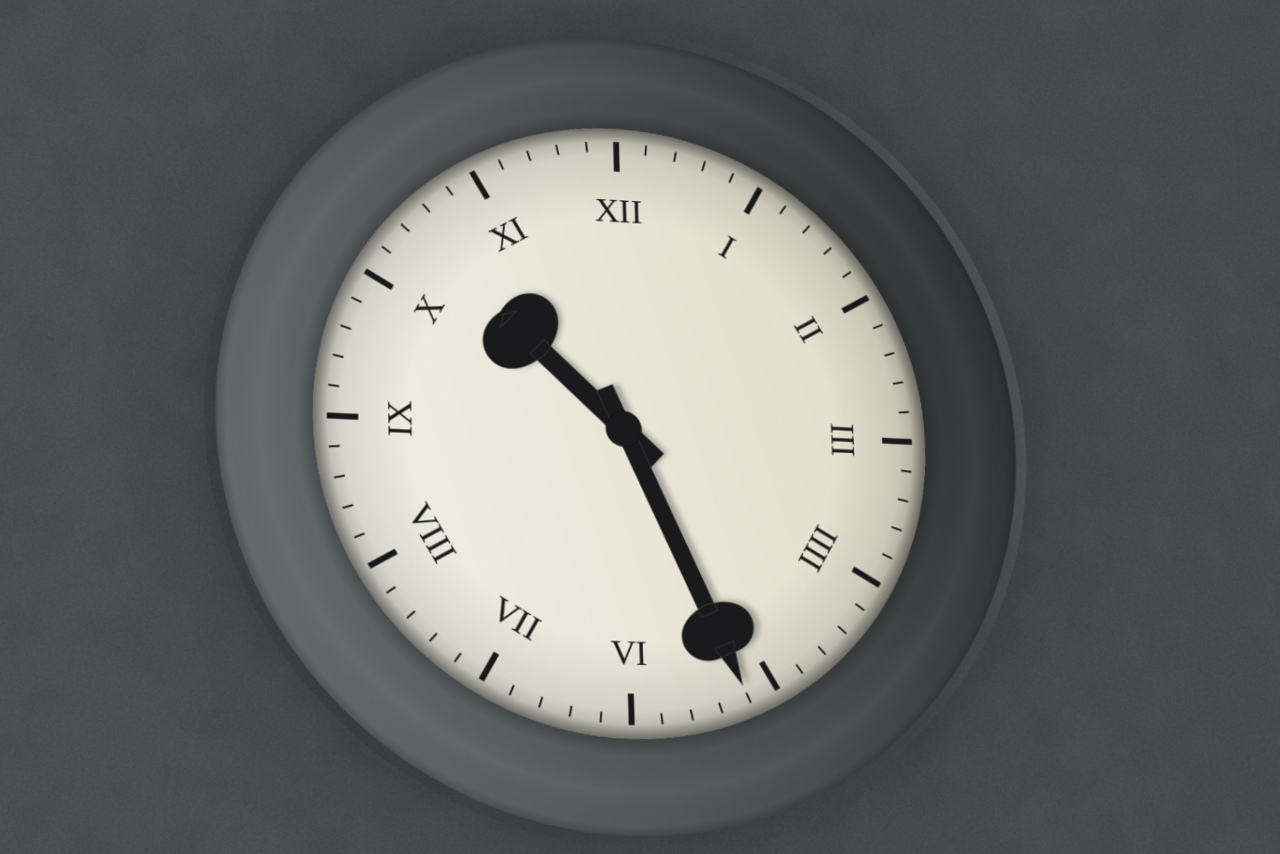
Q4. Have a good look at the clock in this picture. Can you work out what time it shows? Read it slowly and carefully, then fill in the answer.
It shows 10:26
